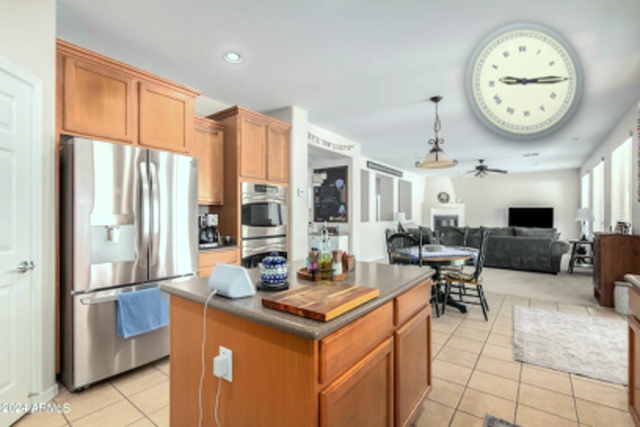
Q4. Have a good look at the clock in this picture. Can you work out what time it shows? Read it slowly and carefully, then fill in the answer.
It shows 9:15
